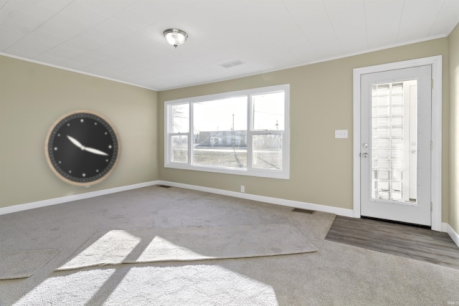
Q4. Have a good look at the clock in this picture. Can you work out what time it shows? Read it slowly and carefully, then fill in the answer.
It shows 10:18
